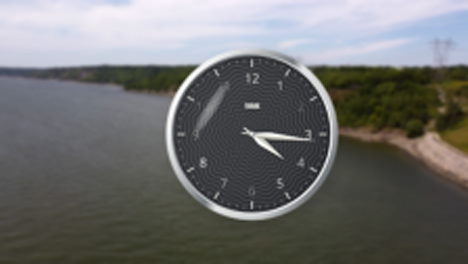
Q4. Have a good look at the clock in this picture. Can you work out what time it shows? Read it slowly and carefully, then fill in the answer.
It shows 4:16
